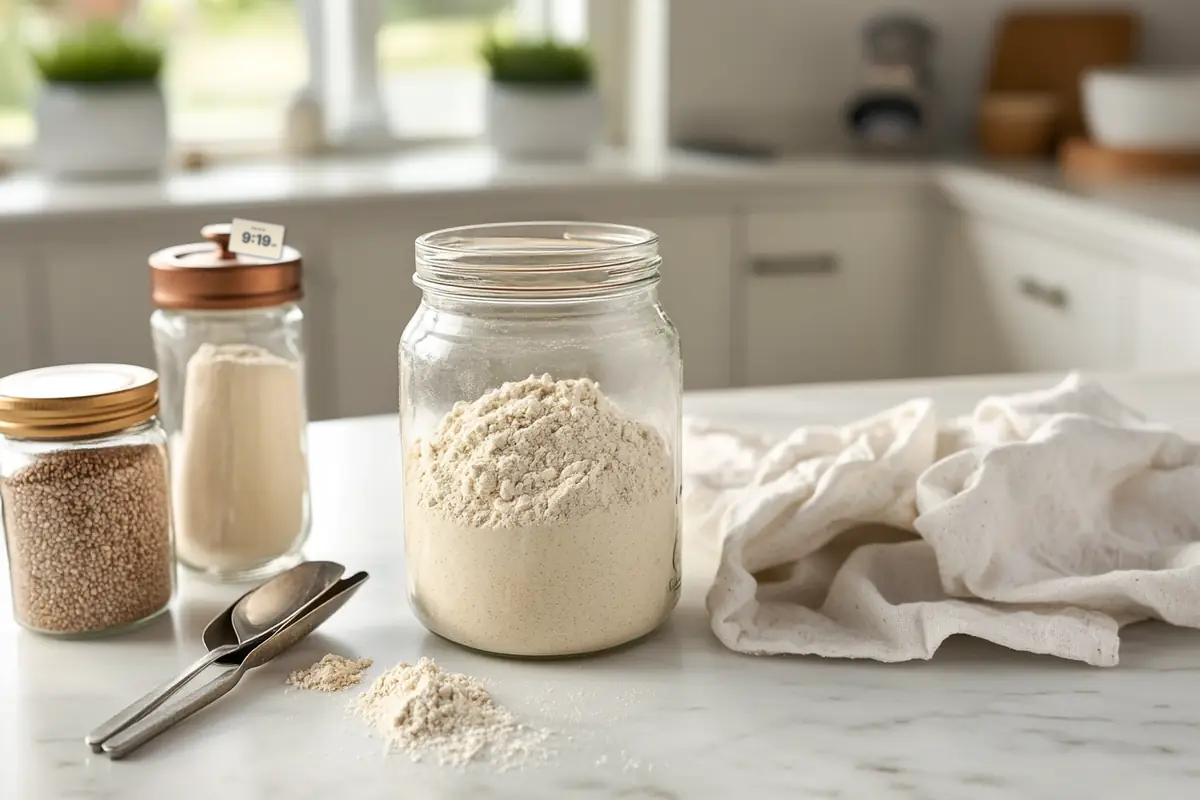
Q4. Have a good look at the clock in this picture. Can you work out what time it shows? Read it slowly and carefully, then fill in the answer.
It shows 9:19
